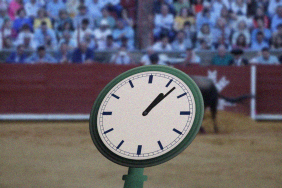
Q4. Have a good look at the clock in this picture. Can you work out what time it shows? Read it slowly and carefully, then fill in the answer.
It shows 1:07
